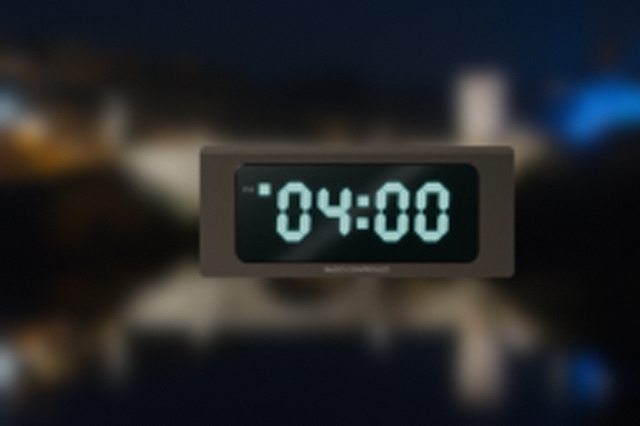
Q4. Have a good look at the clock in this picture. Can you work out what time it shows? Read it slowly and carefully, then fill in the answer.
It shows 4:00
